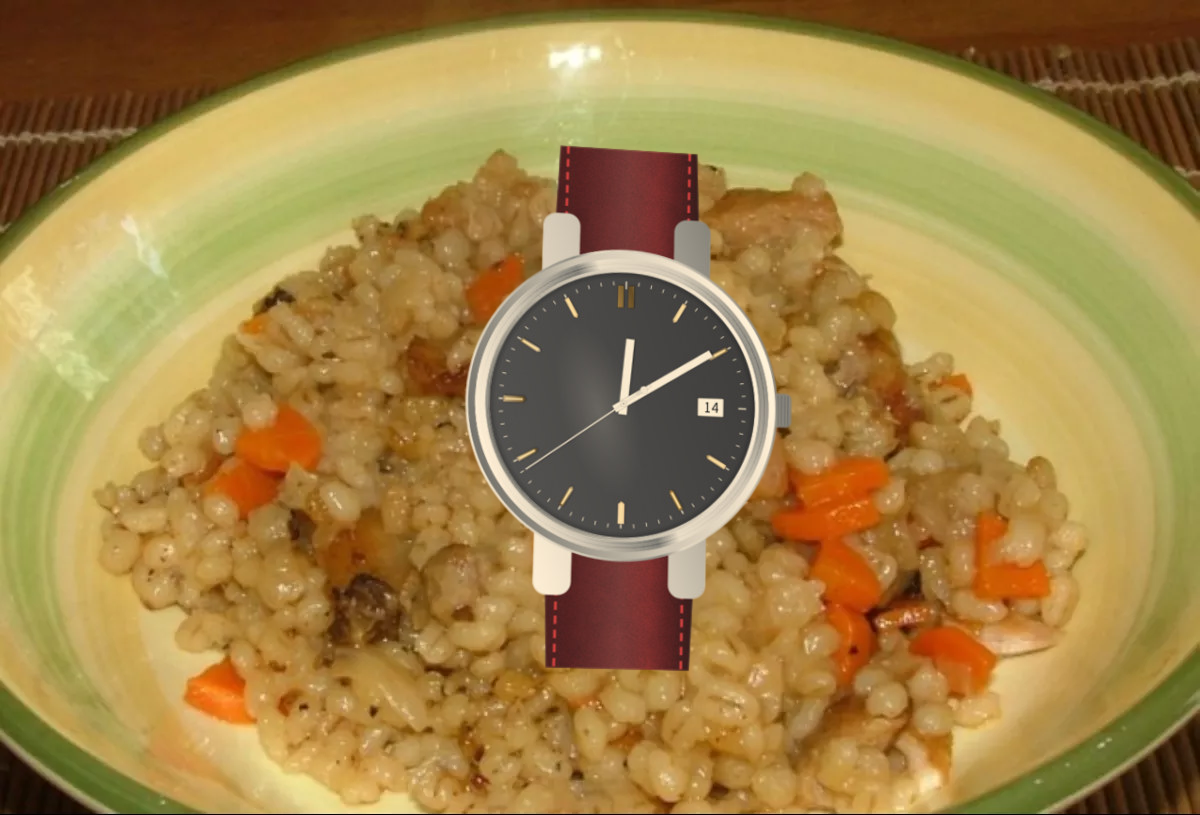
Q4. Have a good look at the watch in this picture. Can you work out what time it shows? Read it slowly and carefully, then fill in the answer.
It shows 12:09:39
